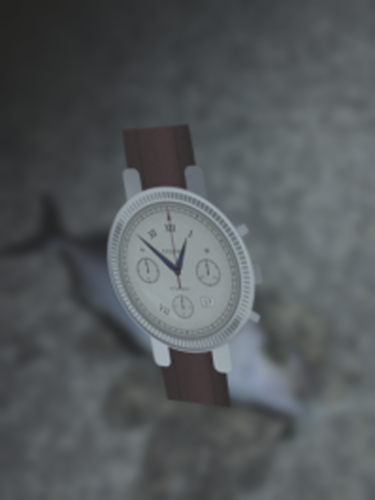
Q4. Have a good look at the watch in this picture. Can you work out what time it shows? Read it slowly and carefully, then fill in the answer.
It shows 12:52
